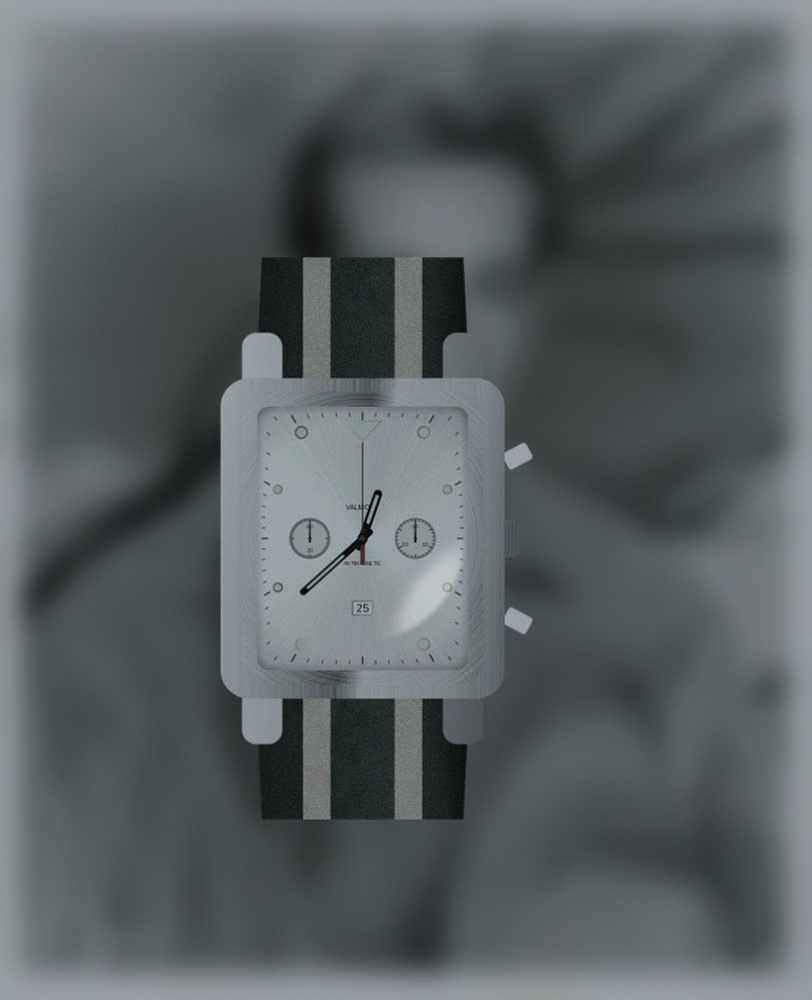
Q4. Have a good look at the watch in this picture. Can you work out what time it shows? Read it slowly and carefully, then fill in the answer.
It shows 12:38
